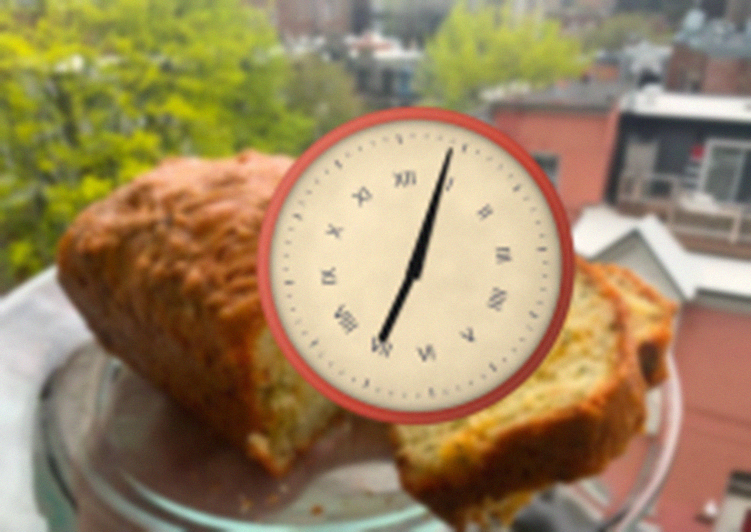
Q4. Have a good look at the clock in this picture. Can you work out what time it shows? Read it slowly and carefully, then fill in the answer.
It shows 7:04
